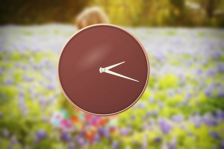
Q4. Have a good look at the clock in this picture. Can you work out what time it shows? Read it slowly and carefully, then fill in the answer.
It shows 2:18
